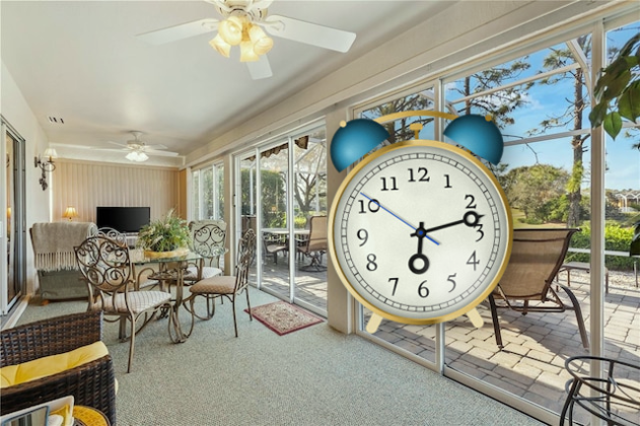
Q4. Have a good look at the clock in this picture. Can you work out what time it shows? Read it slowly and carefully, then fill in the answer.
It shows 6:12:51
